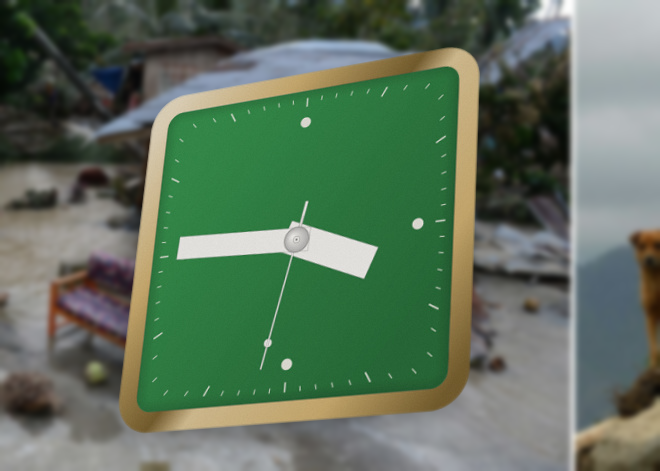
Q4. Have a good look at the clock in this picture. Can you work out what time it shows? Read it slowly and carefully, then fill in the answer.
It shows 3:45:32
